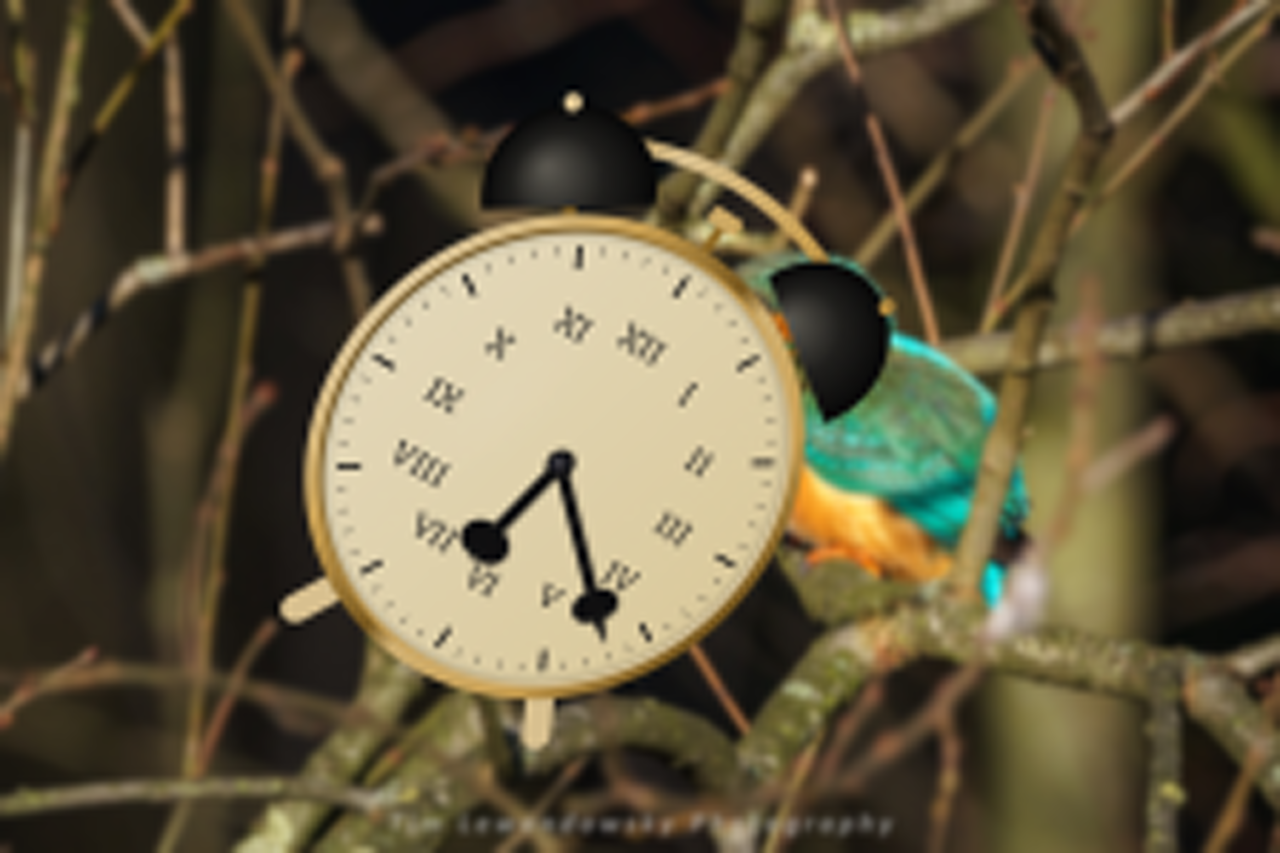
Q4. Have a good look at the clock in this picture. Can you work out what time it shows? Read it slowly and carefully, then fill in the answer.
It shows 6:22
